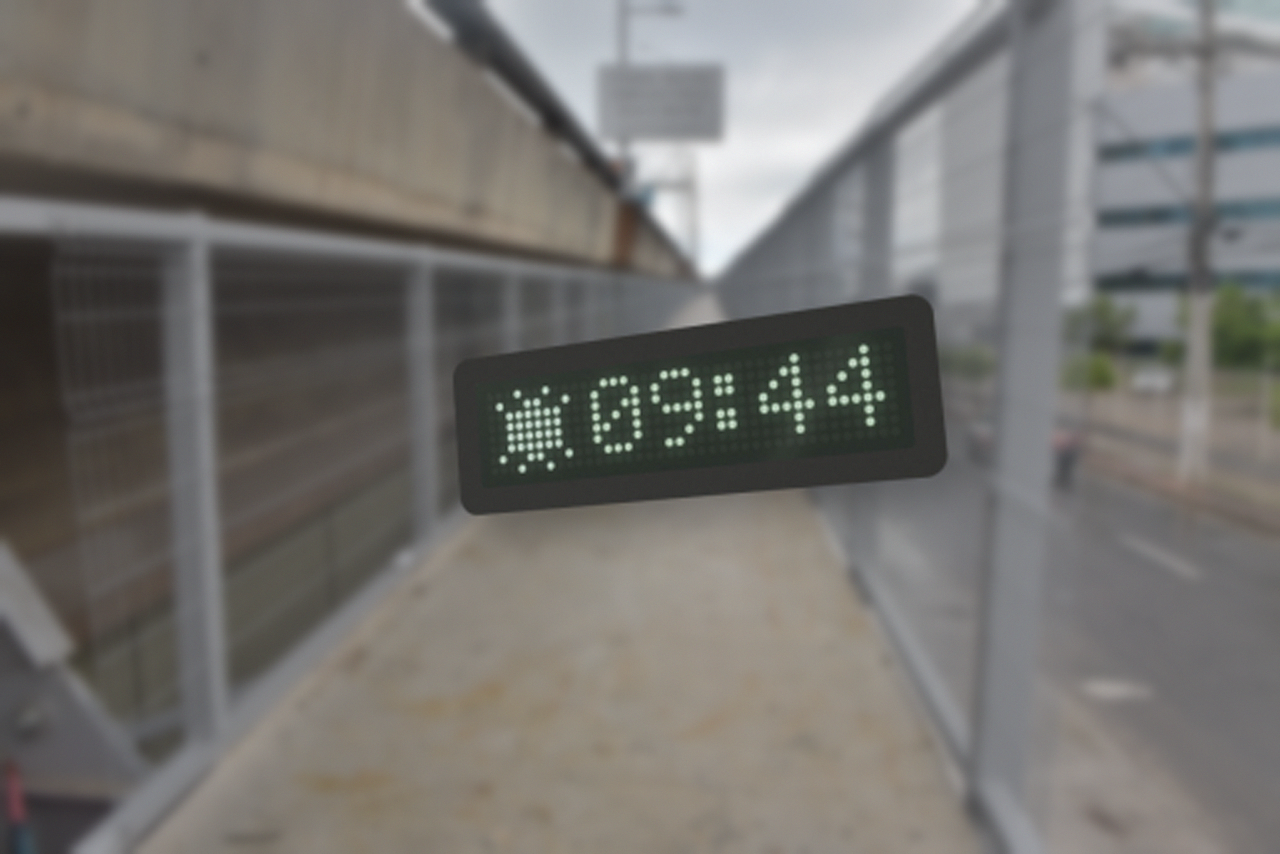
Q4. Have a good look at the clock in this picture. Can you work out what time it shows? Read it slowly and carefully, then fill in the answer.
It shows 9:44
